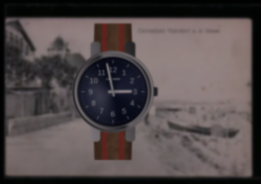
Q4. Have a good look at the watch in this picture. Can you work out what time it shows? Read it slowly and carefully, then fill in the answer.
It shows 2:58
